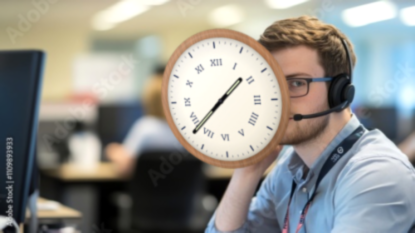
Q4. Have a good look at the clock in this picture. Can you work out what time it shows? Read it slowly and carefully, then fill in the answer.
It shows 1:38
